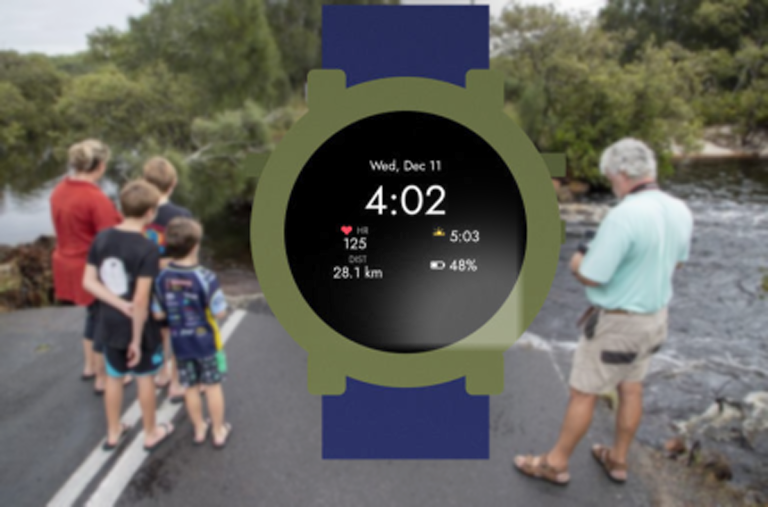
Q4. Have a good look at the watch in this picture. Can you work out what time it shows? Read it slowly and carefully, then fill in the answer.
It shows 4:02
